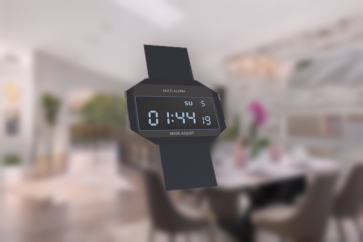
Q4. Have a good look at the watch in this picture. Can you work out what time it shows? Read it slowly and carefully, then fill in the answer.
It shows 1:44:19
